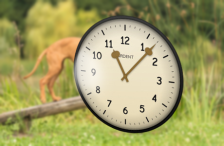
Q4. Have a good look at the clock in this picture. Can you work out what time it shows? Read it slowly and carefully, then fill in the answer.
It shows 11:07
